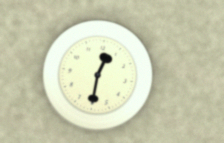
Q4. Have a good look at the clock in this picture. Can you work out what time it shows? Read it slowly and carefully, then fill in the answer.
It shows 12:30
